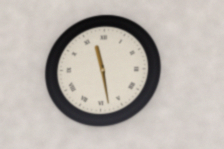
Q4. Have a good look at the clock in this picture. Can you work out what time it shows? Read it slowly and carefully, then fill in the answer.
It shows 11:28
